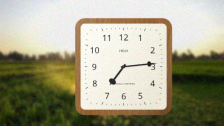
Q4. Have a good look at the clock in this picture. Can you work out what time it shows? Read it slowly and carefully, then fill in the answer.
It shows 7:14
